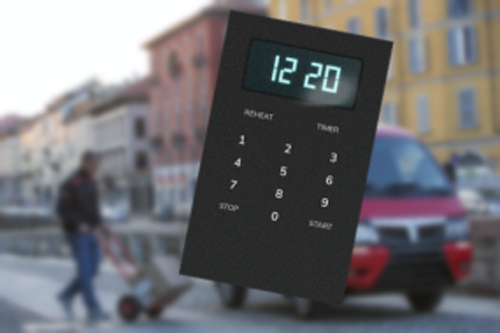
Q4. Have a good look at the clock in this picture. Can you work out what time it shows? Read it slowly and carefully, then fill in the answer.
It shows 12:20
